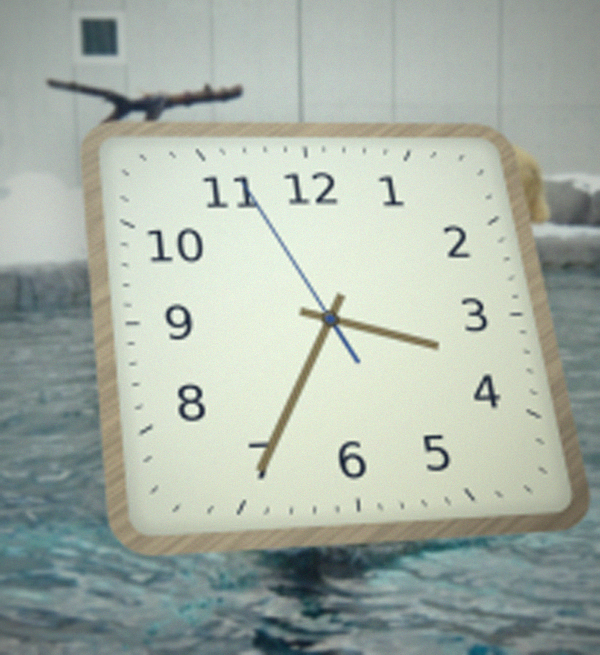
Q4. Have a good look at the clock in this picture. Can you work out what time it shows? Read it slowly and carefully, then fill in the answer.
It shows 3:34:56
